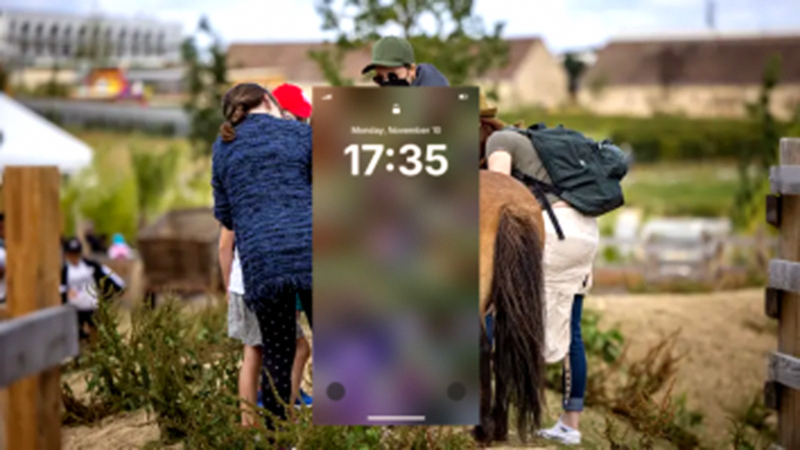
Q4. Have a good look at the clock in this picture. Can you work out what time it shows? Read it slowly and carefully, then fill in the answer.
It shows 17:35
